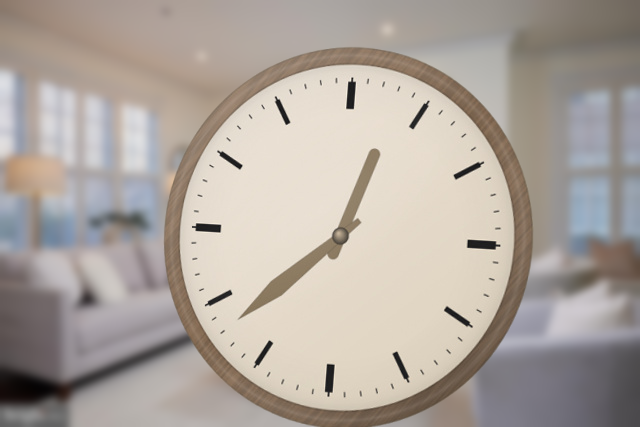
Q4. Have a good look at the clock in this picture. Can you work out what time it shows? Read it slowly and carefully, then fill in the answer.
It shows 12:38
